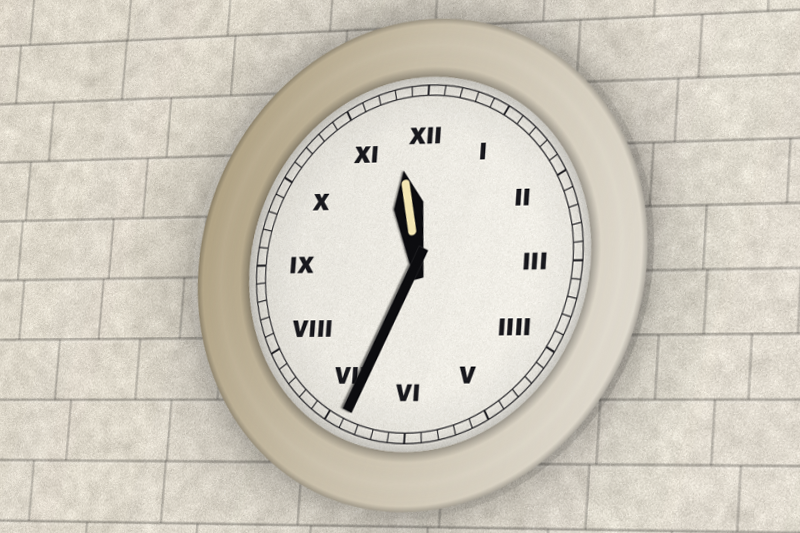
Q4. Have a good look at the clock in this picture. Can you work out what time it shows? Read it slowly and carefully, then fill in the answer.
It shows 11:34
